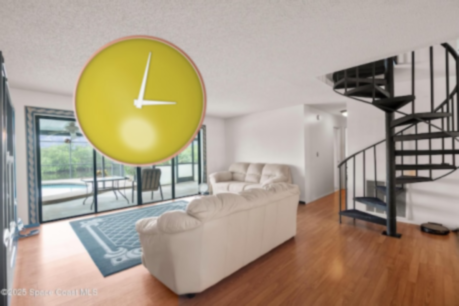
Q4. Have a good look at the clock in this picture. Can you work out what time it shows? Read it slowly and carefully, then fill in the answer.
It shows 3:02
